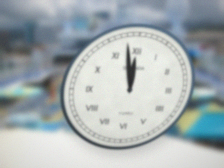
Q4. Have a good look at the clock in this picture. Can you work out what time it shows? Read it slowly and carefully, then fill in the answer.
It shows 11:58
